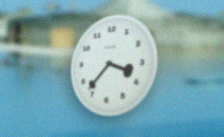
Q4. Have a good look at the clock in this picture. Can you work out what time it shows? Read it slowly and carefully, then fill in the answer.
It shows 3:37
